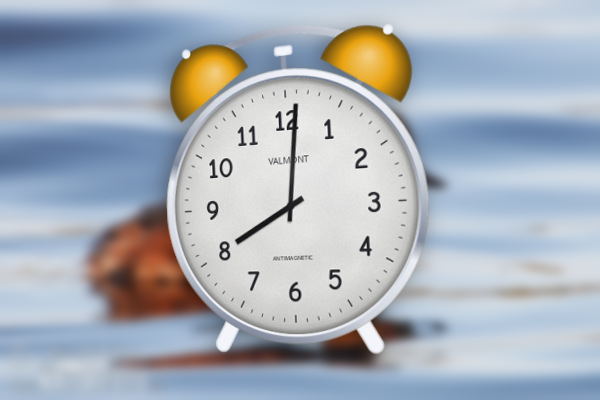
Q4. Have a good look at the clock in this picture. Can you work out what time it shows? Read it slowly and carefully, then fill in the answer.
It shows 8:01
